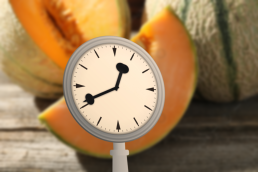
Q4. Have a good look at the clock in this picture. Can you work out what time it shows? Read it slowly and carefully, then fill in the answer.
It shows 12:41
